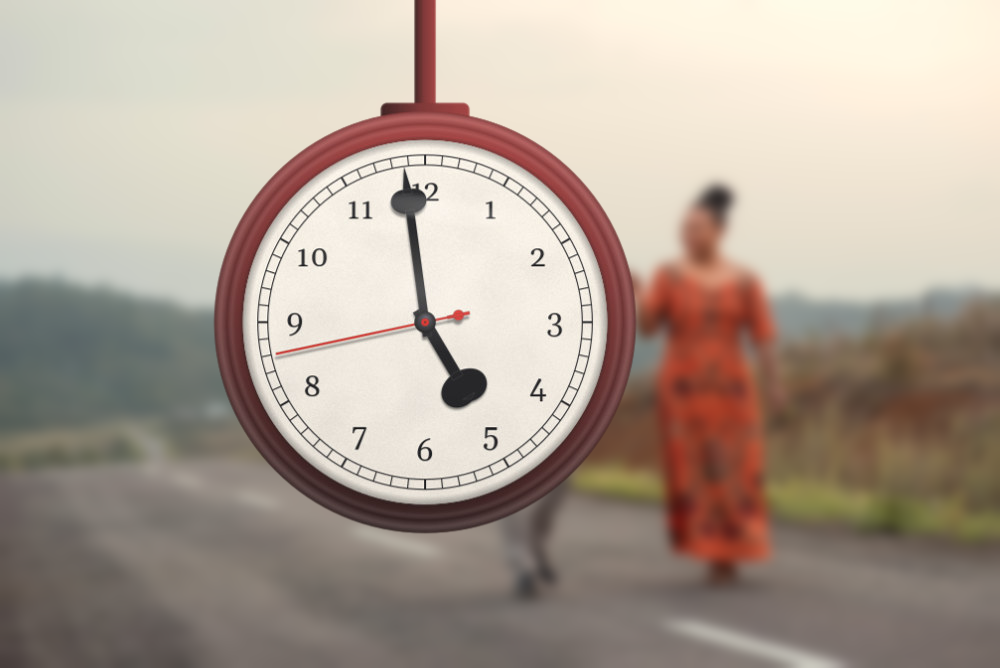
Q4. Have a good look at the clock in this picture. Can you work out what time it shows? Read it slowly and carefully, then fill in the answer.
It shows 4:58:43
